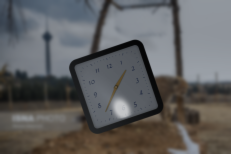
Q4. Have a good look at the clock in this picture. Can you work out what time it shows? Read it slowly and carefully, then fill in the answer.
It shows 1:37
